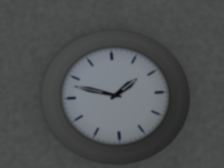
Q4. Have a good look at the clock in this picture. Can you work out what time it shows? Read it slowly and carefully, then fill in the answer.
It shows 1:48
